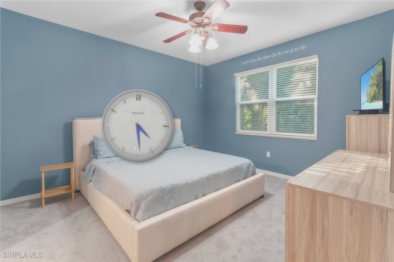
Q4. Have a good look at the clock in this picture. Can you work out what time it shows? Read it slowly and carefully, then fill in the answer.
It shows 4:29
